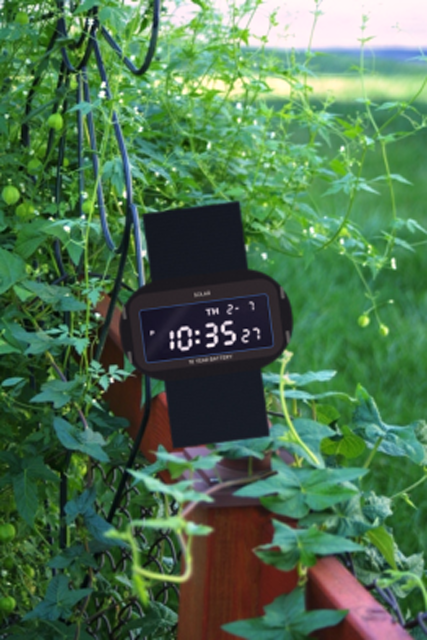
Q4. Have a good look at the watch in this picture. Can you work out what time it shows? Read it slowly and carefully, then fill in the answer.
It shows 10:35:27
